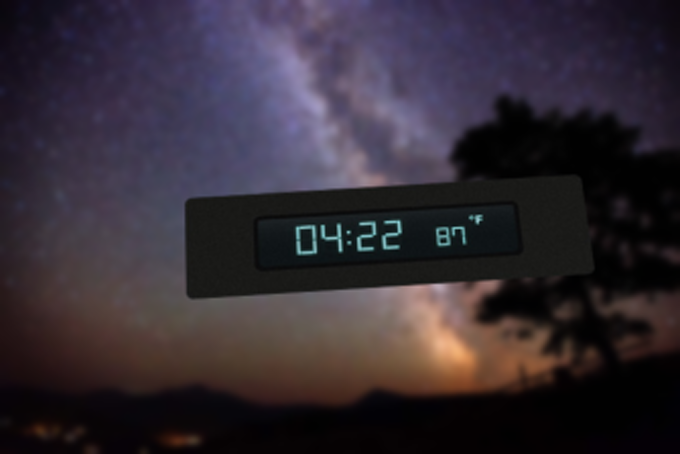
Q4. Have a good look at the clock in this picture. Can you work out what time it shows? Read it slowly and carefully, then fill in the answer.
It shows 4:22
